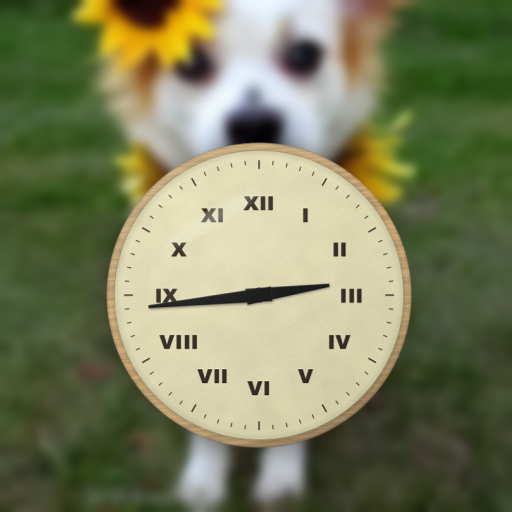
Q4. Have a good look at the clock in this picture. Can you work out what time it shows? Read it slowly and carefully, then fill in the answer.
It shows 2:44
